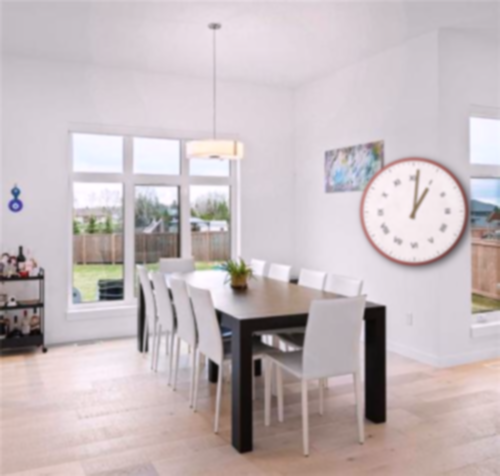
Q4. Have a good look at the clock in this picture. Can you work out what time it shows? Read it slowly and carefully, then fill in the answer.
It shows 1:01
